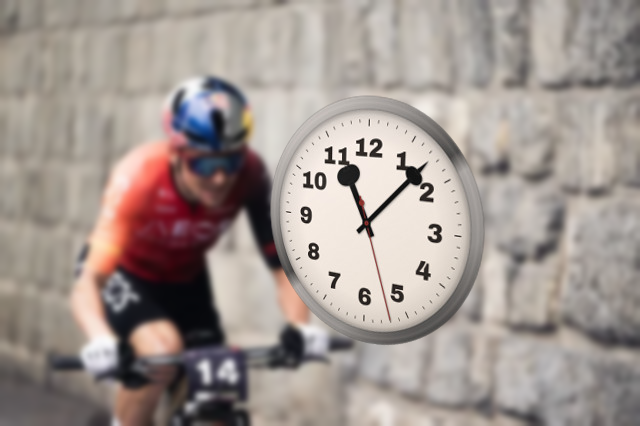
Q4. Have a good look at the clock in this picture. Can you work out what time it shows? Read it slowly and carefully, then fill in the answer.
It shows 11:07:27
